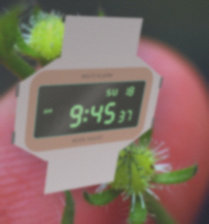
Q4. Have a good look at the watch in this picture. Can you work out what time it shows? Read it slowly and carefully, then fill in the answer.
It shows 9:45:37
